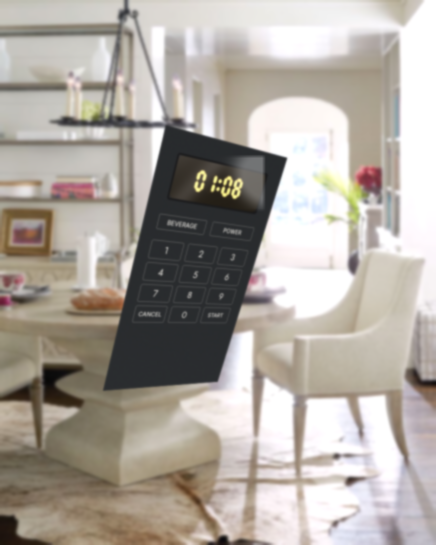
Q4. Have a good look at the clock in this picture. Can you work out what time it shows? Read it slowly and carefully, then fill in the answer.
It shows 1:08
